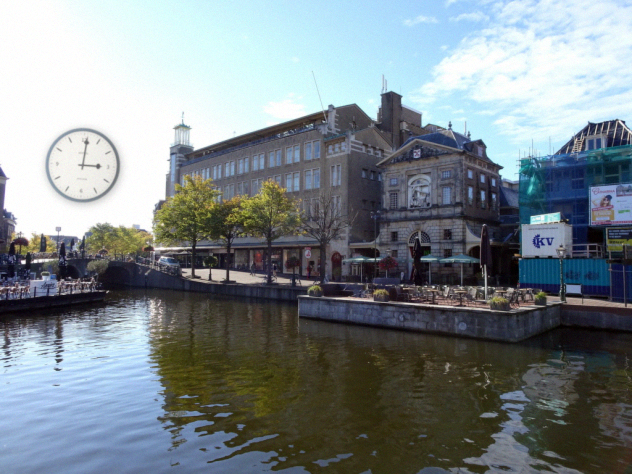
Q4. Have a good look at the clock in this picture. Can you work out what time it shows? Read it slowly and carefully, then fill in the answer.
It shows 3:01
